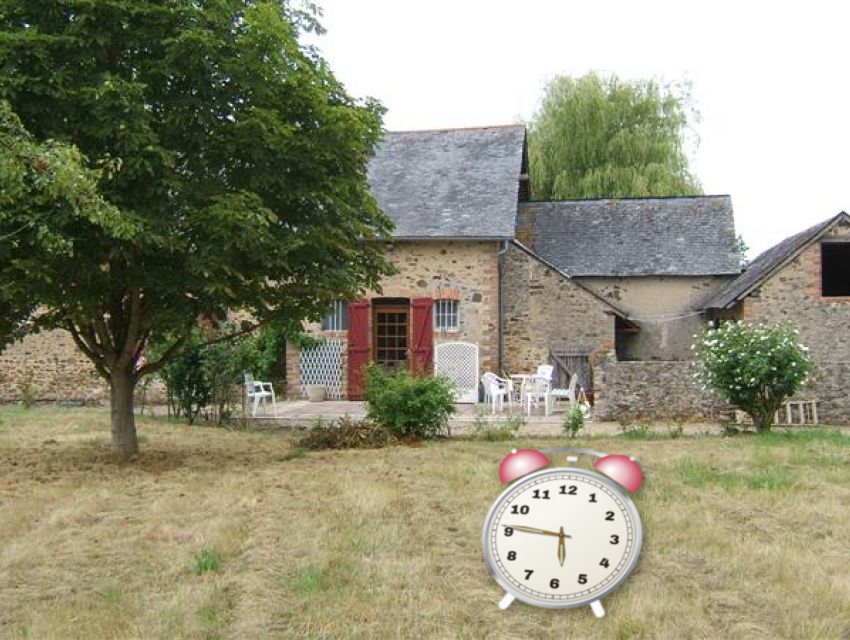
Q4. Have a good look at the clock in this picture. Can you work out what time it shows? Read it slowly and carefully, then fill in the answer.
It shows 5:46
